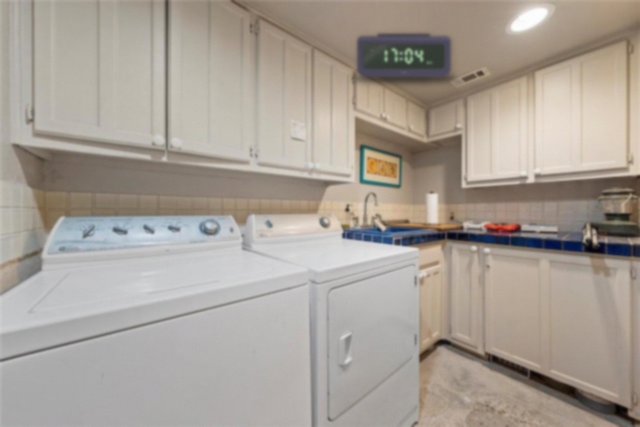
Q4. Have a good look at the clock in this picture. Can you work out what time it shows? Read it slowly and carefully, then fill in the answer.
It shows 17:04
